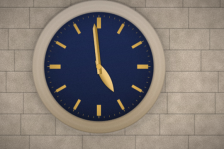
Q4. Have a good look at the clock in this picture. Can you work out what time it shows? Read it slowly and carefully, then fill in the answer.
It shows 4:59
